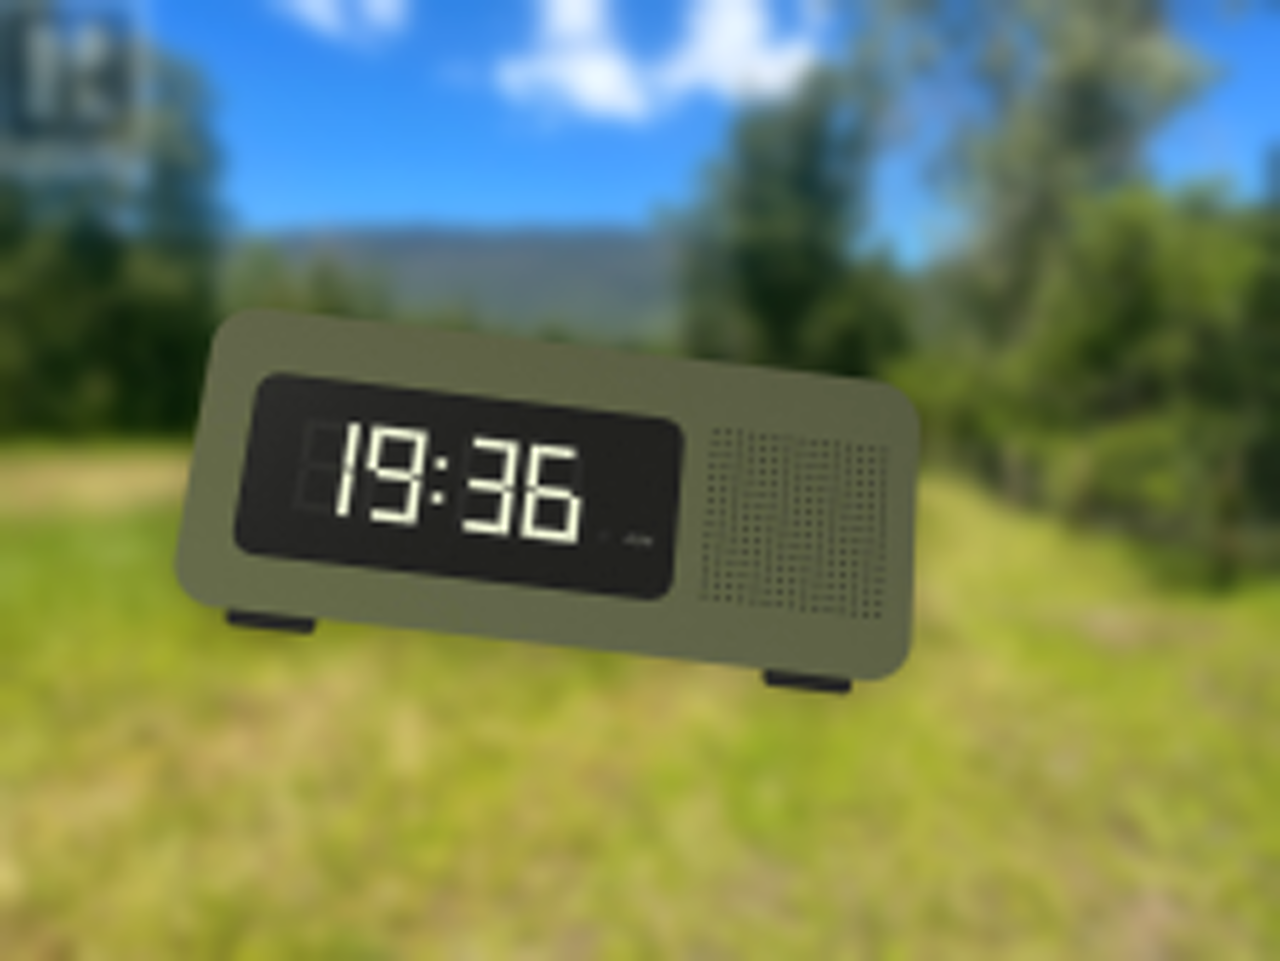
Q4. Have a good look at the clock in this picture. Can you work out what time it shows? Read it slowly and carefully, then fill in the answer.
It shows 19:36
